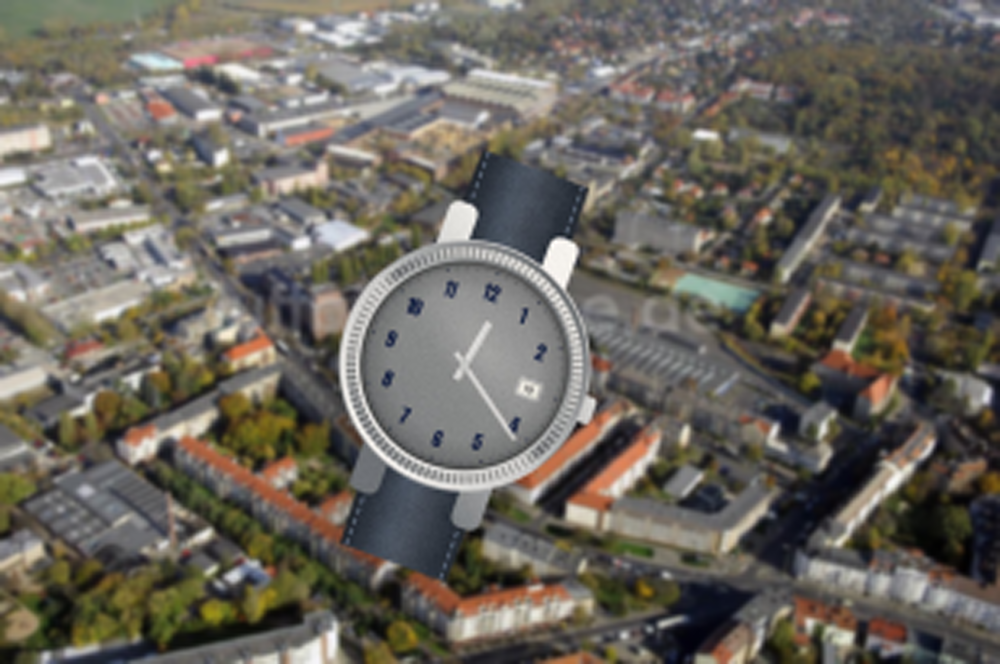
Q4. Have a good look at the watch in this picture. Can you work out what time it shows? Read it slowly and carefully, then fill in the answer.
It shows 12:21
